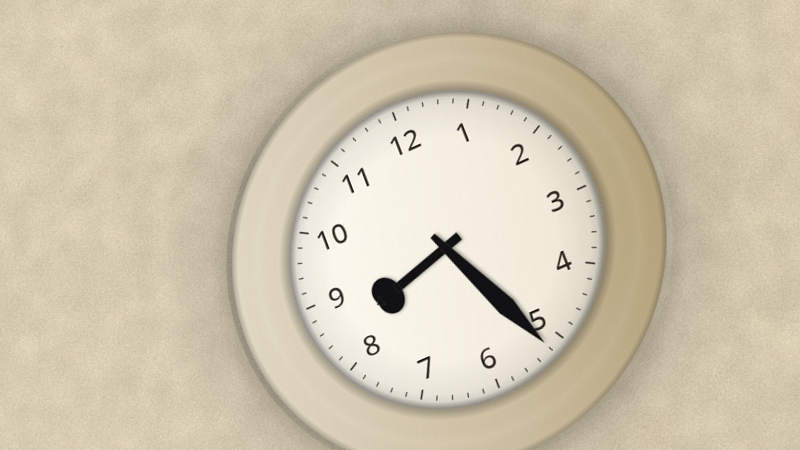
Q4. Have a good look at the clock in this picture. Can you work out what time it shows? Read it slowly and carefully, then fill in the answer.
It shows 8:26
